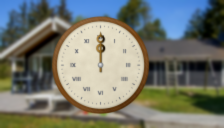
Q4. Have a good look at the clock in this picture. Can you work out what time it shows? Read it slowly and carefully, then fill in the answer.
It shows 12:00
